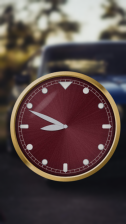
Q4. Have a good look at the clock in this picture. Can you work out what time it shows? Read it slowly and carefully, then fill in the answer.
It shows 8:49
